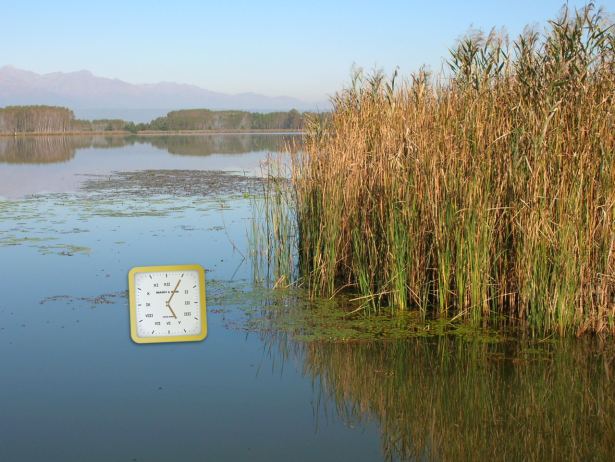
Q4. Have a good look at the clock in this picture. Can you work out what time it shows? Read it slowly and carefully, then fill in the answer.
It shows 5:05
